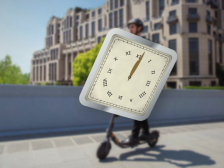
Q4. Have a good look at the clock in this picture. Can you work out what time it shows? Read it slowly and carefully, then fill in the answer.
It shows 12:01
